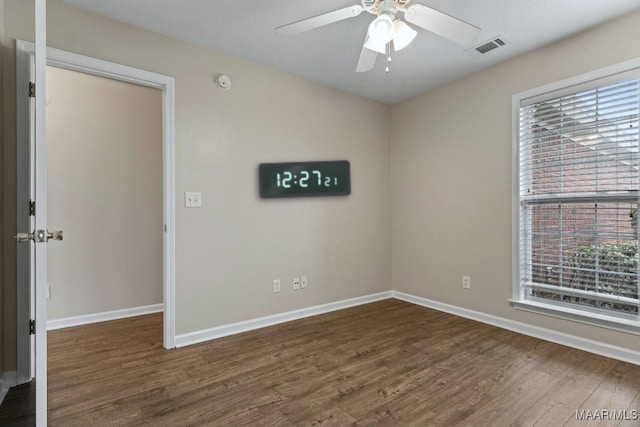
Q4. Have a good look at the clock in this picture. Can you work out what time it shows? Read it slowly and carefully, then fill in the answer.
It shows 12:27
